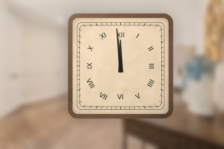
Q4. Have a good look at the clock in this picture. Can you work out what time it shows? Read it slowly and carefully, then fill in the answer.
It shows 11:59
